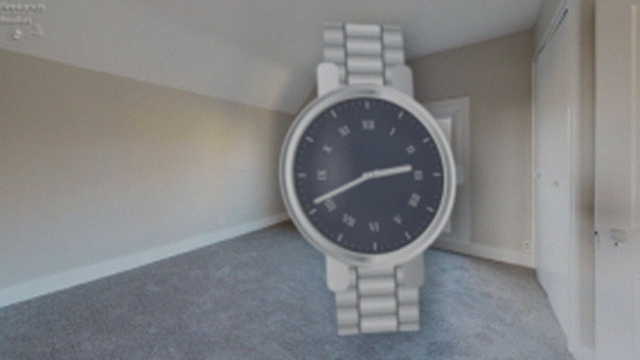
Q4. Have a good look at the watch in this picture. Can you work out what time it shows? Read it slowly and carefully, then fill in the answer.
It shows 2:41
